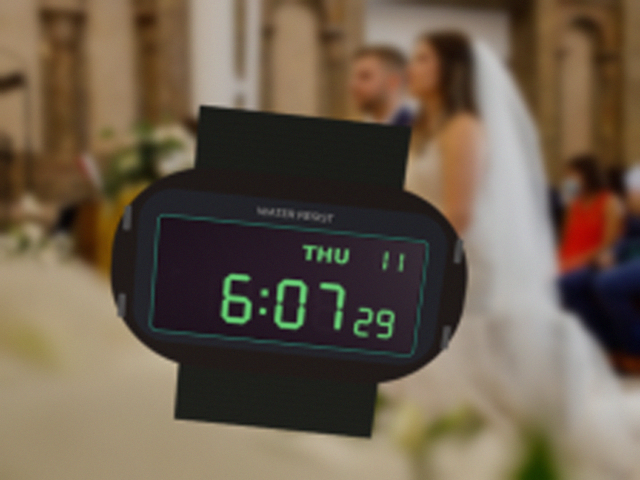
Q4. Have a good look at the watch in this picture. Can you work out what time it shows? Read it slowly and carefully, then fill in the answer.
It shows 6:07:29
